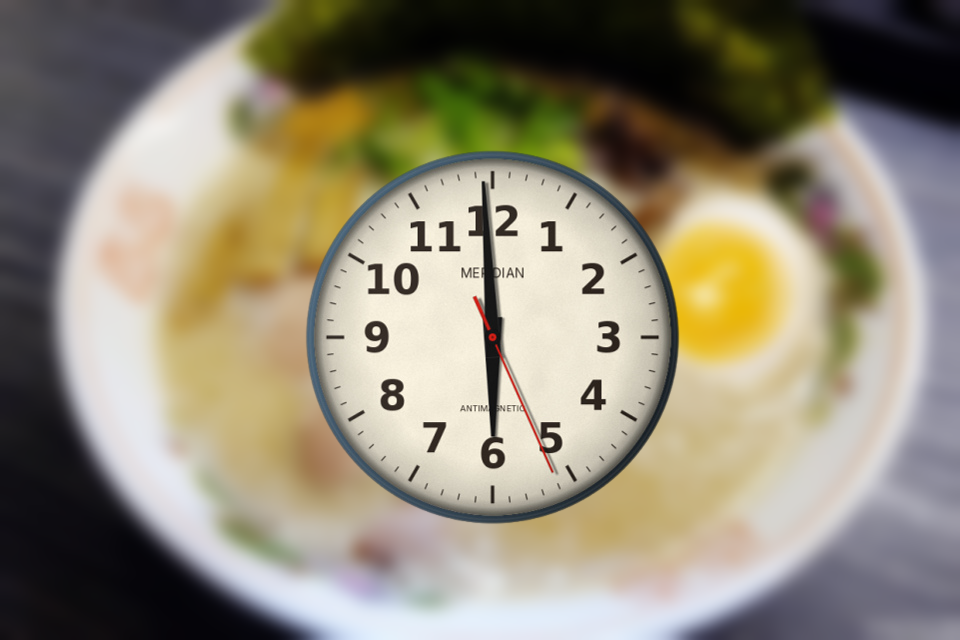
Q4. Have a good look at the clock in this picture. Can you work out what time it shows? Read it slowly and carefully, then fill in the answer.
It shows 5:59:26
